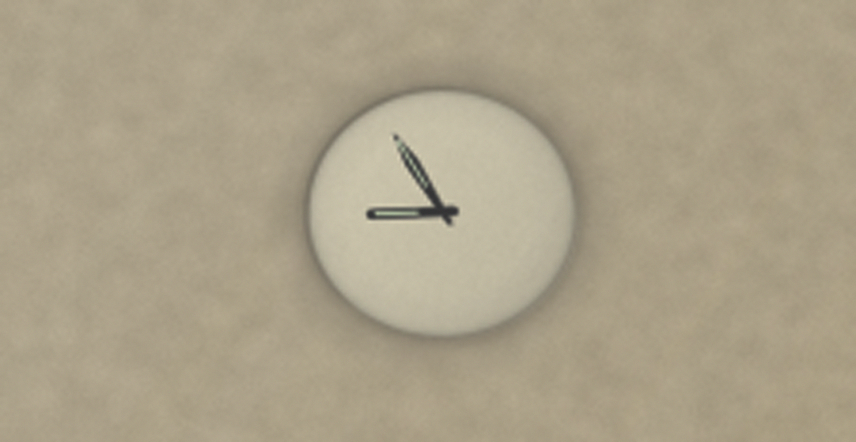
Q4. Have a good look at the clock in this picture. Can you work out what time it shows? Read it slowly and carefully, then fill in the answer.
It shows 8:55
